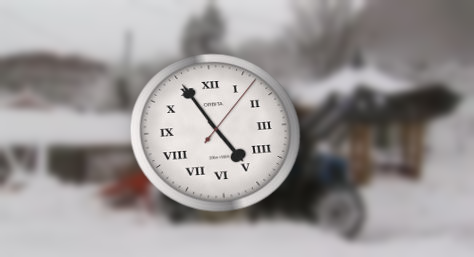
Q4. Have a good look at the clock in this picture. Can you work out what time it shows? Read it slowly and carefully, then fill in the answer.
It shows 4:55:07
